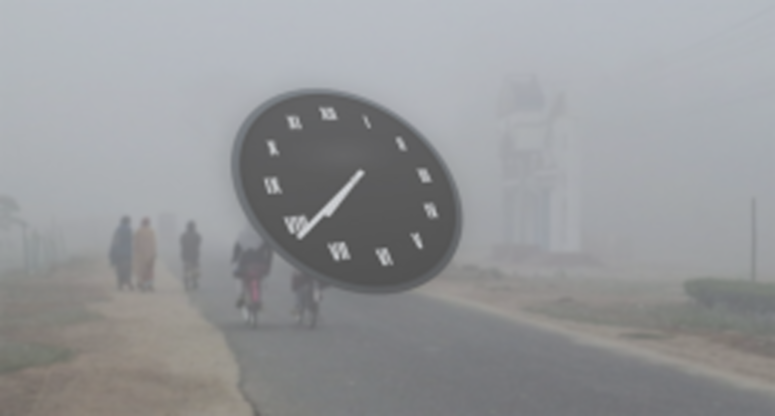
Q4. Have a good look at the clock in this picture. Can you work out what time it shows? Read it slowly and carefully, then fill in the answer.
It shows 7:39
